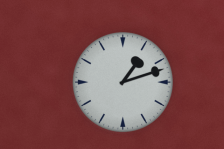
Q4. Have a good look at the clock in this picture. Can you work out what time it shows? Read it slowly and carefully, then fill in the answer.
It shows 1:12
